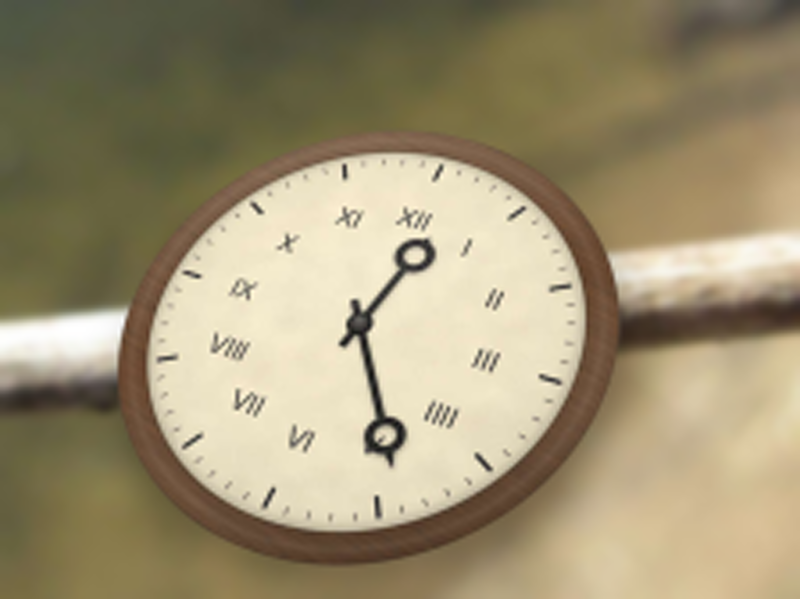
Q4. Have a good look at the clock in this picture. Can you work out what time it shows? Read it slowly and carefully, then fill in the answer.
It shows 12:24
